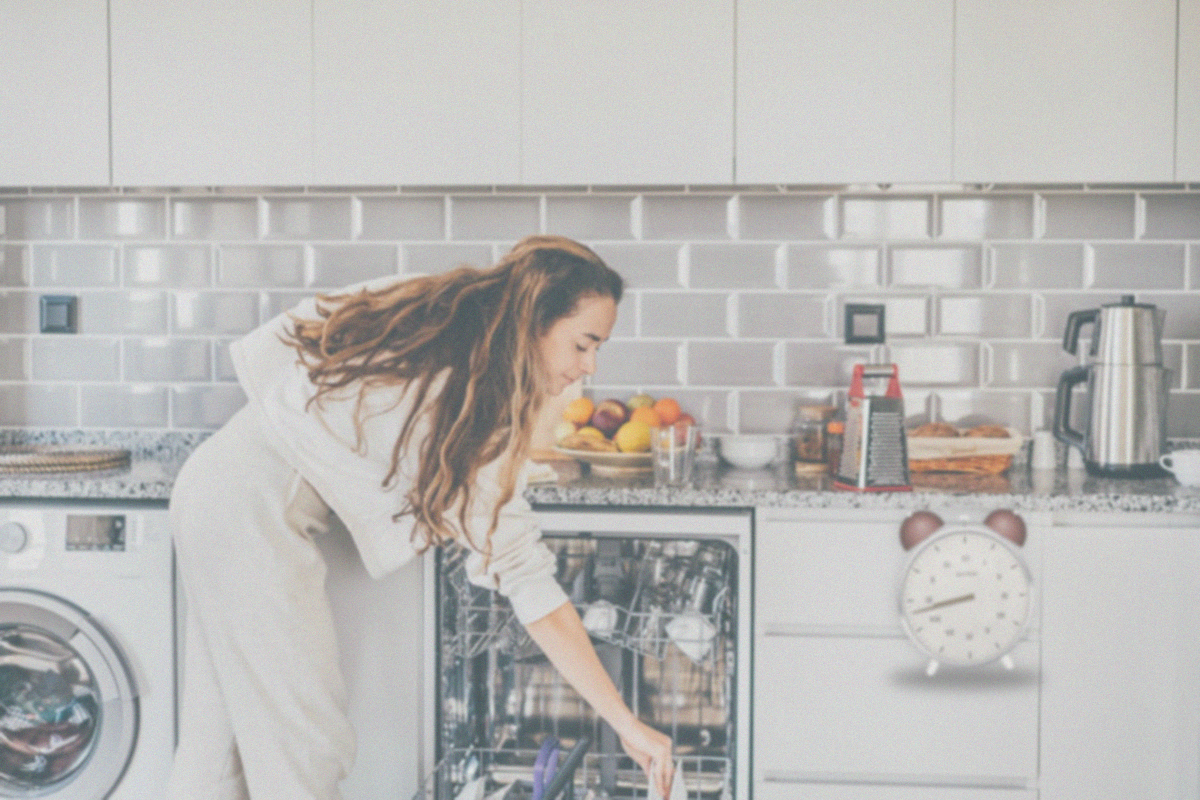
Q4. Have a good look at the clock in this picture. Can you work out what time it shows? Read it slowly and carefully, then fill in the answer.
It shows 8:43
